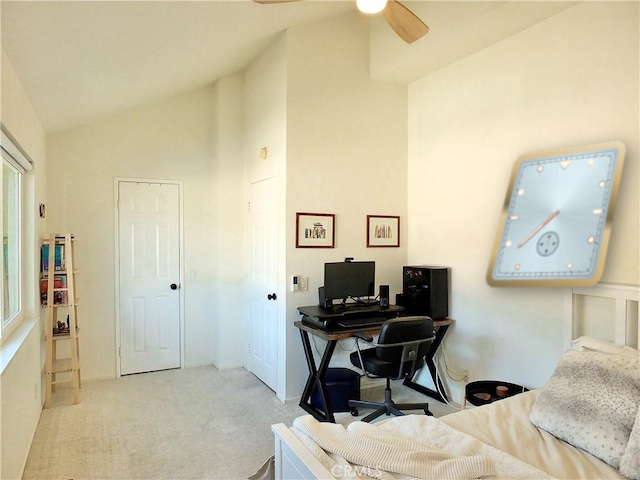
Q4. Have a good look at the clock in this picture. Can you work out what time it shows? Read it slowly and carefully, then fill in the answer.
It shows 7:38
